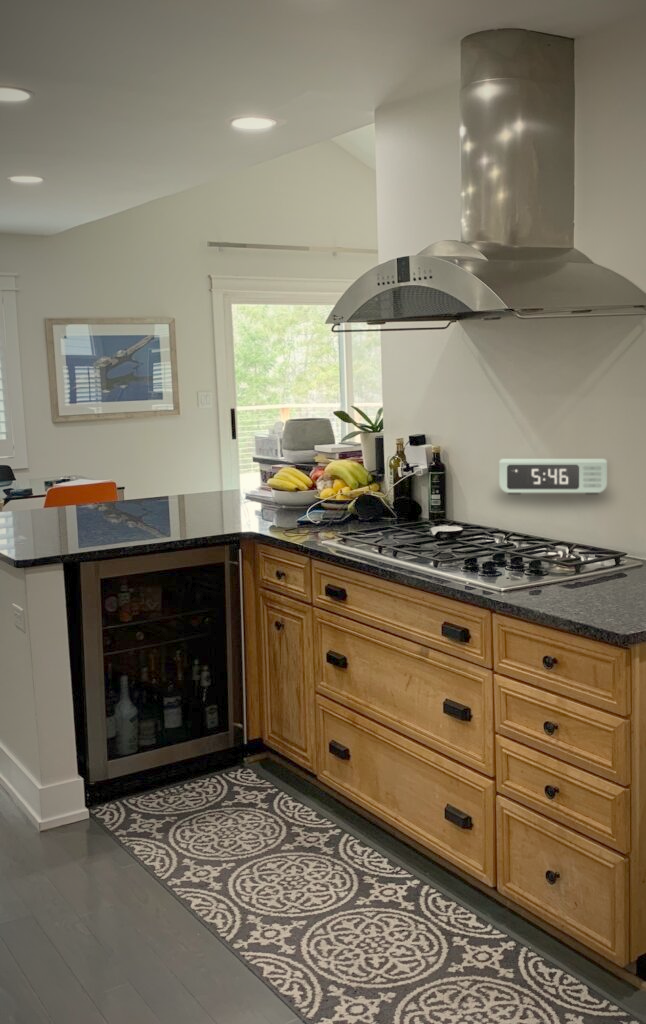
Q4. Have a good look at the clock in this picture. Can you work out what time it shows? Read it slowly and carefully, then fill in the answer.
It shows 5:46
